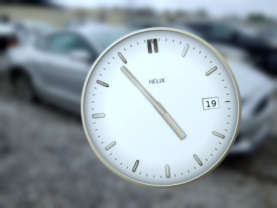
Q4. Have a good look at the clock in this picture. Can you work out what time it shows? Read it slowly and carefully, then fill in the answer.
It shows 4:54
